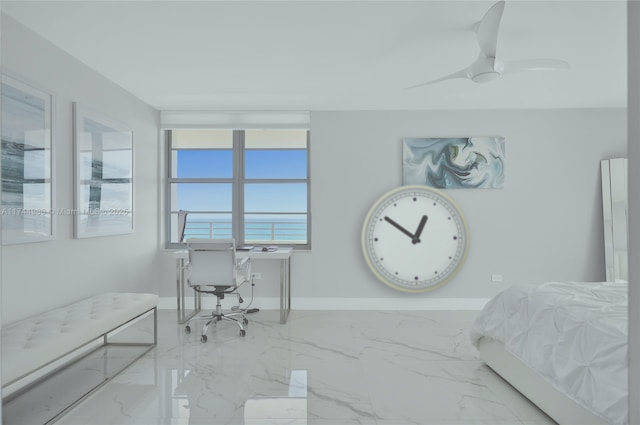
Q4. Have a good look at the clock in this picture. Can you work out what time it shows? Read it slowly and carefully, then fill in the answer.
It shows 12:51
